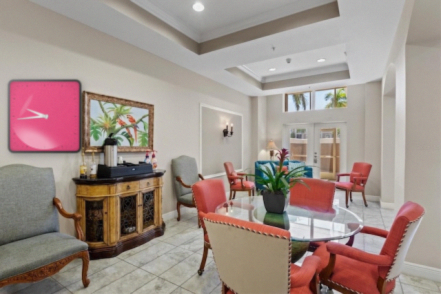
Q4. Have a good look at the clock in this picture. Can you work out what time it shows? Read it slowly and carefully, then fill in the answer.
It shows 9:44
